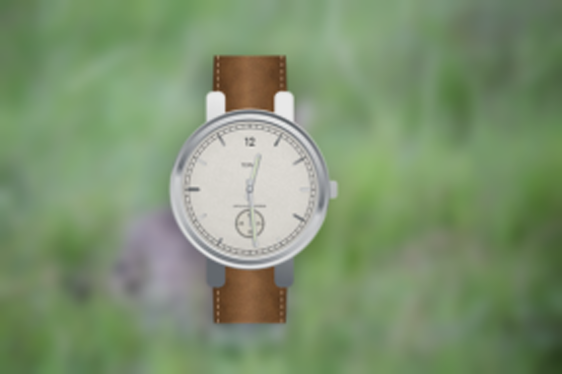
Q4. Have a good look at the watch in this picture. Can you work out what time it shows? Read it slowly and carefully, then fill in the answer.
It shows 12:29
